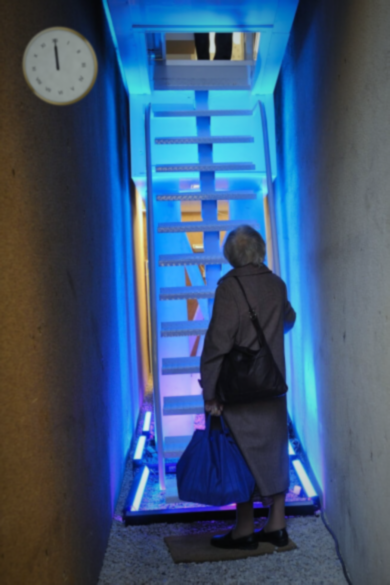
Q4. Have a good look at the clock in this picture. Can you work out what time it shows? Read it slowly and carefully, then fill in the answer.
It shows 12:00
